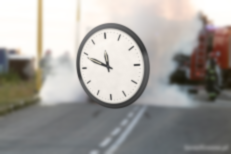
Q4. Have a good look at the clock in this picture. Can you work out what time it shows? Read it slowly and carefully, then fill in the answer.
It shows 11:49
